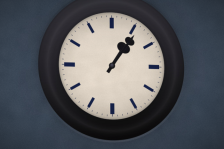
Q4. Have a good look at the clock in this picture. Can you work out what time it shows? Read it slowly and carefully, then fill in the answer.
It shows 1:06
